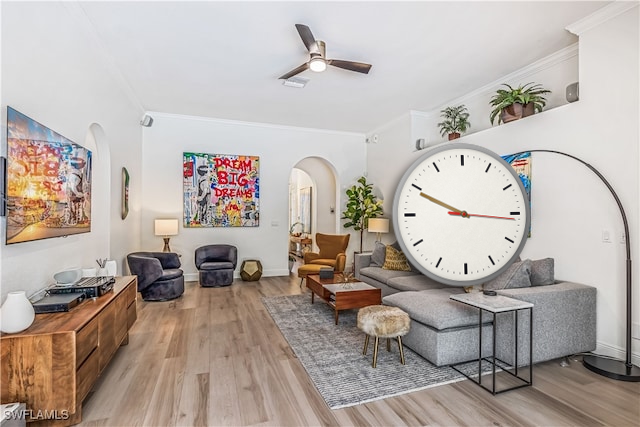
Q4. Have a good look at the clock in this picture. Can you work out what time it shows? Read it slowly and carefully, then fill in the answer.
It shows 9:49:16
